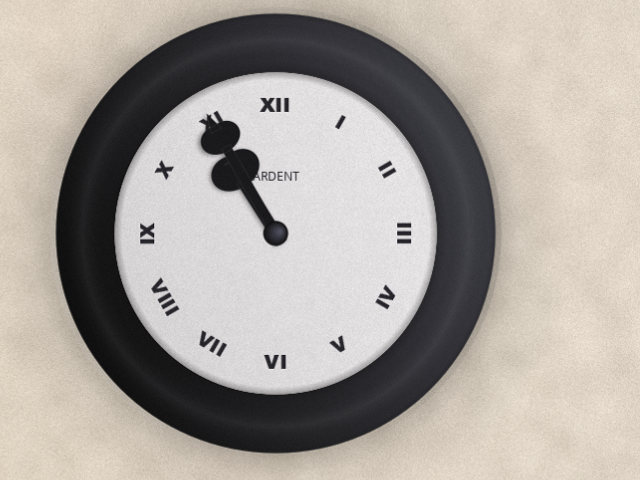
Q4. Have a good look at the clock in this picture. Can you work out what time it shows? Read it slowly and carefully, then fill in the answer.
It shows 10:55
